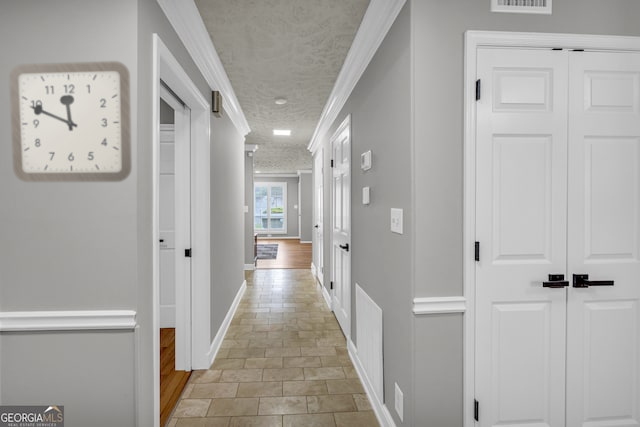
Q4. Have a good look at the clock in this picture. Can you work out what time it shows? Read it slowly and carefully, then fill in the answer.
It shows 11:49
